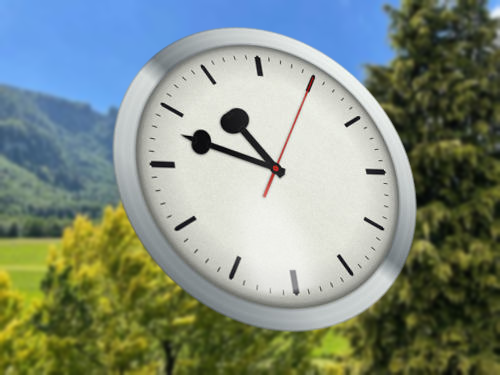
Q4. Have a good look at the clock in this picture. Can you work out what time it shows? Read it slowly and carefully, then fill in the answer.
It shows 10:48:05
